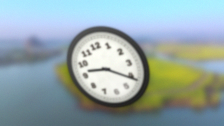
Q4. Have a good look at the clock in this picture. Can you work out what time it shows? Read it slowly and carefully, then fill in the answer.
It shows 9:21
